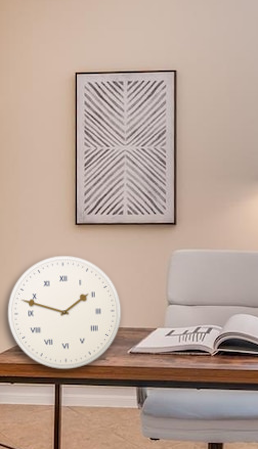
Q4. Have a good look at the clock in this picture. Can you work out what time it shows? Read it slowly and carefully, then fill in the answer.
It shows 1:48
